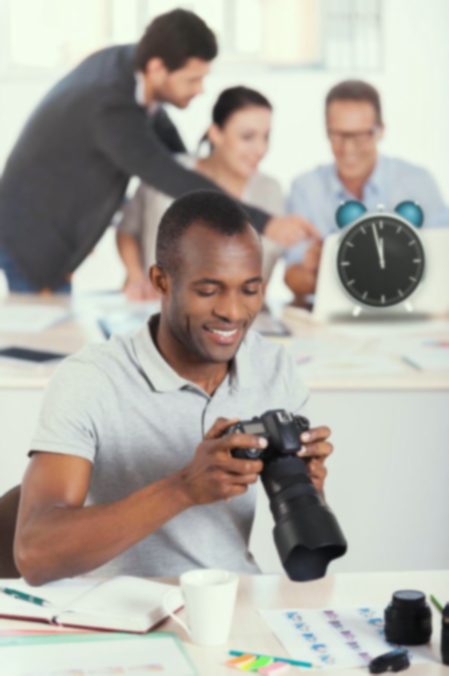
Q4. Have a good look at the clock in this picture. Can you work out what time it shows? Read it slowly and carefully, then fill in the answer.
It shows 11:58
